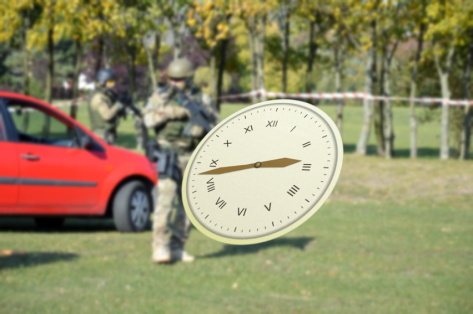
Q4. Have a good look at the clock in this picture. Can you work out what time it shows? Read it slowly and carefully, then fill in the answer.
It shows 2:43
